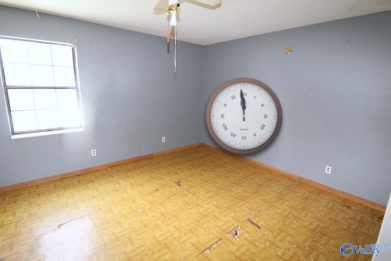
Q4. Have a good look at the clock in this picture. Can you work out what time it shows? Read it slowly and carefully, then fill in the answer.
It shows 11:59
